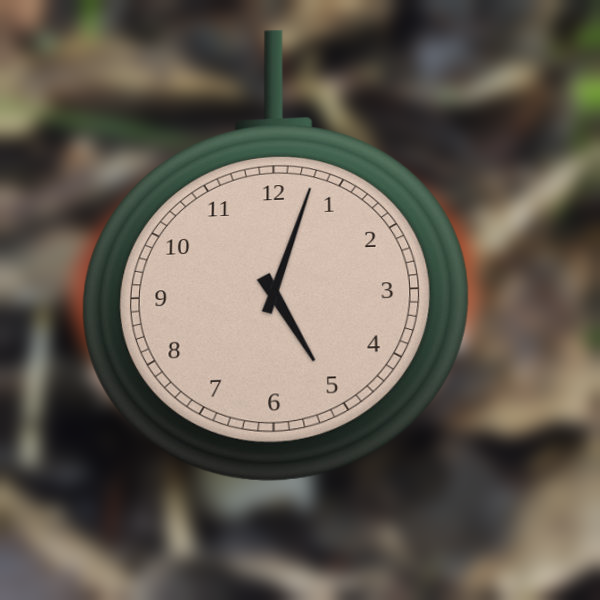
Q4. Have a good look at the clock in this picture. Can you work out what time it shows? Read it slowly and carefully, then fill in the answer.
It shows 5:03
